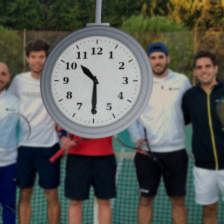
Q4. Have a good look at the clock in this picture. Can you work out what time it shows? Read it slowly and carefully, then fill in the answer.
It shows 10:30
